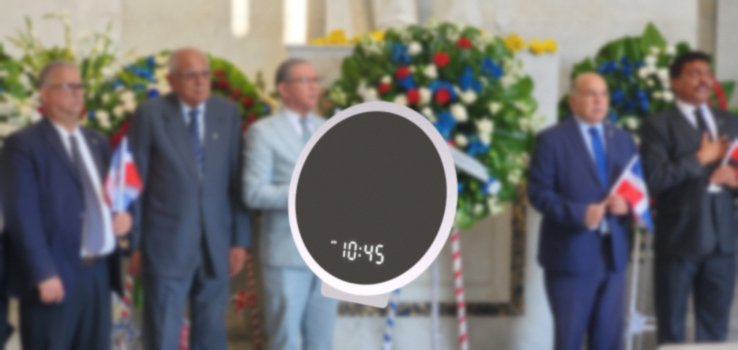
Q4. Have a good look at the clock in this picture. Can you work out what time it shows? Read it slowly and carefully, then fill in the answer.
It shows 10:45
